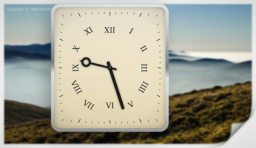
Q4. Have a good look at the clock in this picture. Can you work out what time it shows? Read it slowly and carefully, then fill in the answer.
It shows 9:27
